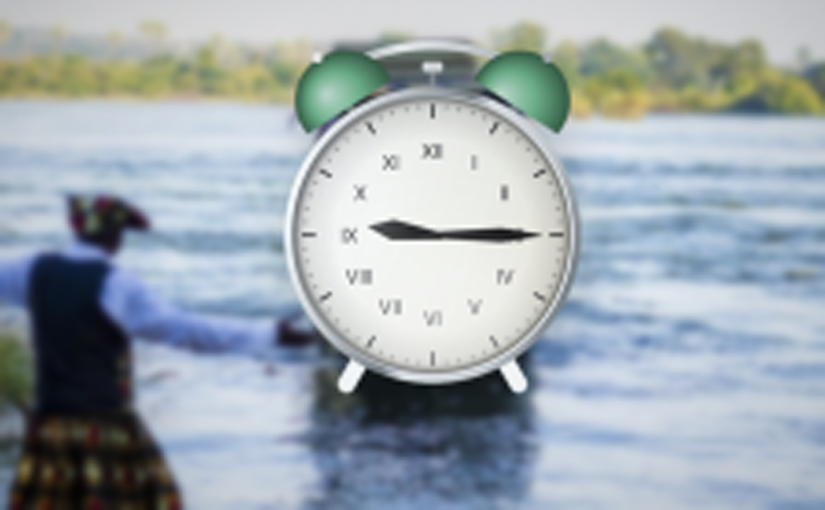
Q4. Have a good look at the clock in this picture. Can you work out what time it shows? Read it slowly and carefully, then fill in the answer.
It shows 9:15
